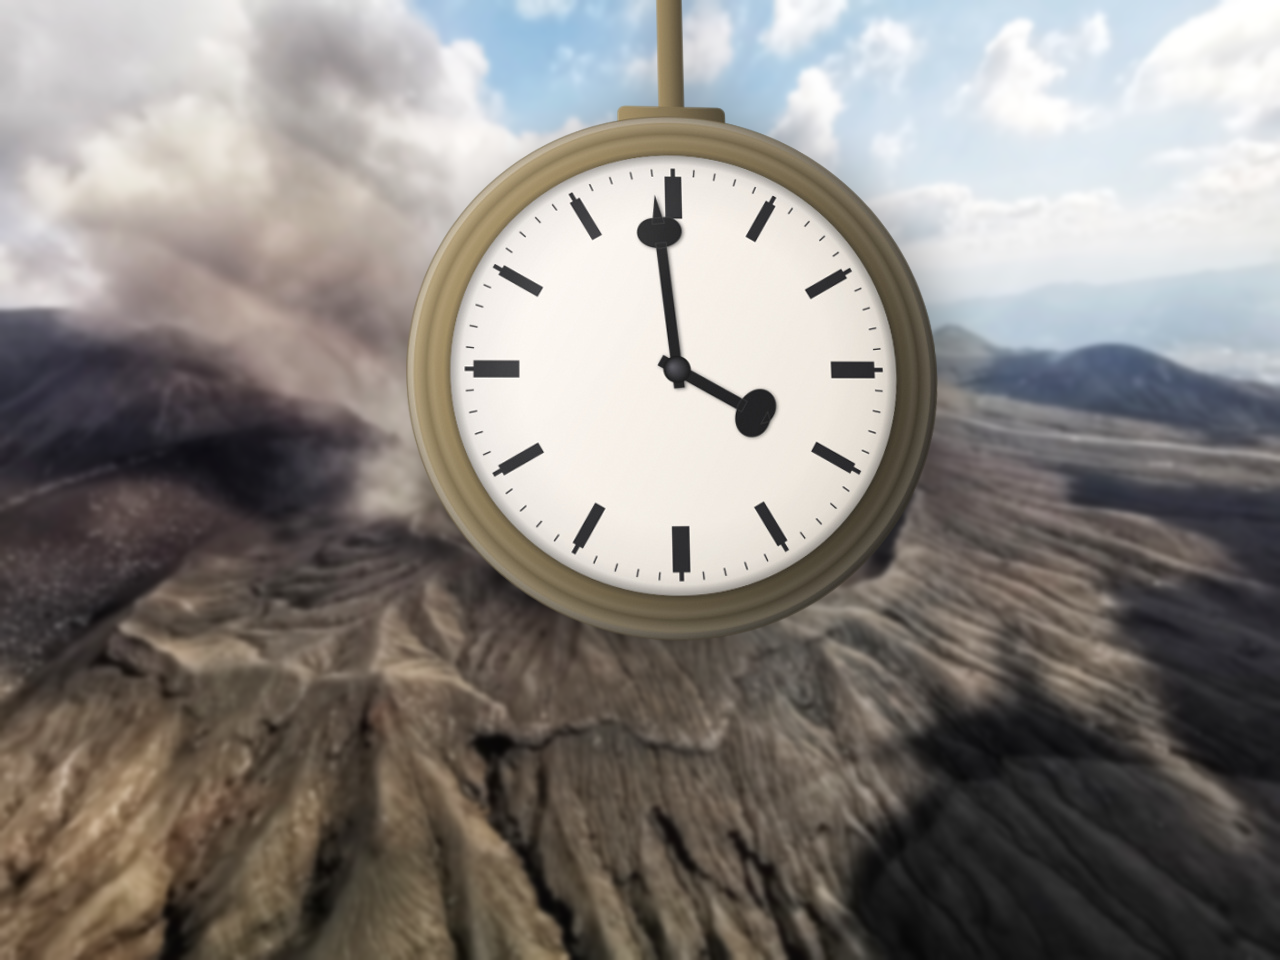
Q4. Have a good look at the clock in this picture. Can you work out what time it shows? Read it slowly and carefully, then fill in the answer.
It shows 3:59
